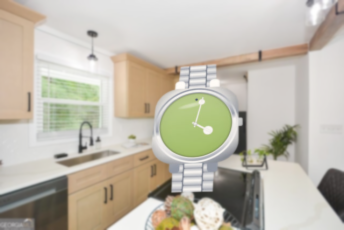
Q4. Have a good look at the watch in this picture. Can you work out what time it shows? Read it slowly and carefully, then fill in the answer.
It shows 4:02
